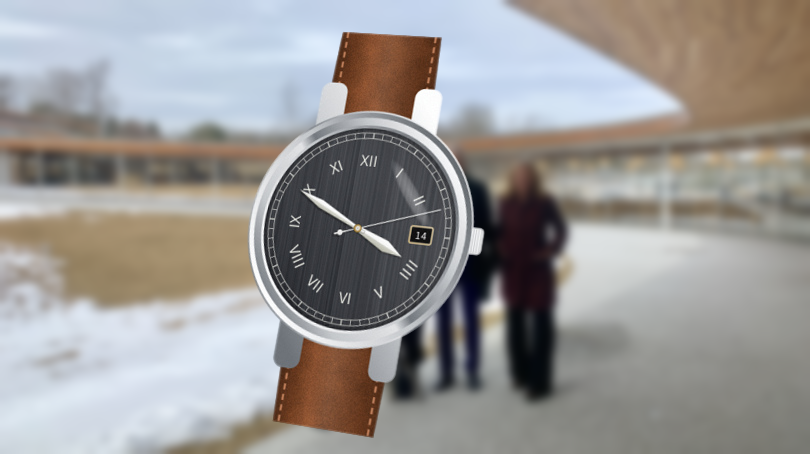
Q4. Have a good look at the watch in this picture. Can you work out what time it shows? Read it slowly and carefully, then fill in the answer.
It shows 3:49:12
